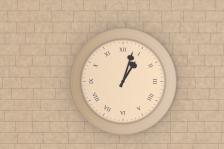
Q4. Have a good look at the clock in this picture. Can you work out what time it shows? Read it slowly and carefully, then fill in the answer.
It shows 1:03
